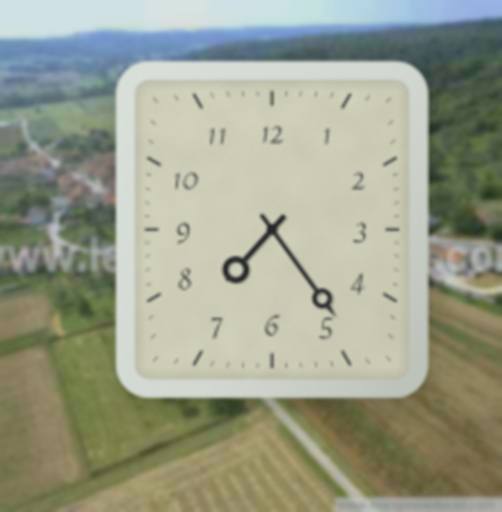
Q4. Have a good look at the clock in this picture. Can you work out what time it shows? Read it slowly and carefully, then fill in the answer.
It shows 7:24
